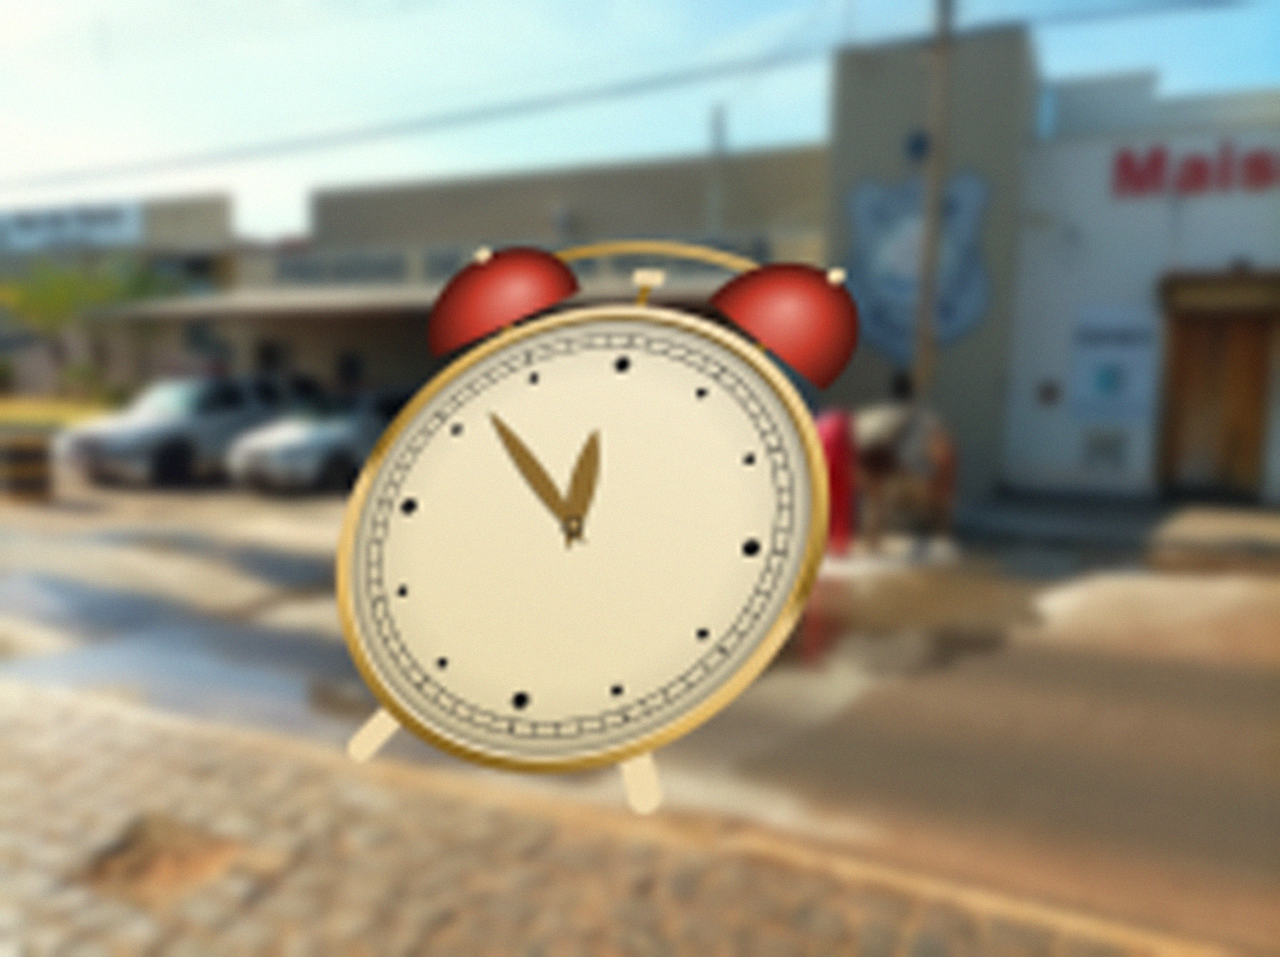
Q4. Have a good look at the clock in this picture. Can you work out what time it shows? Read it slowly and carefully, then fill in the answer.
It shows 11:52
